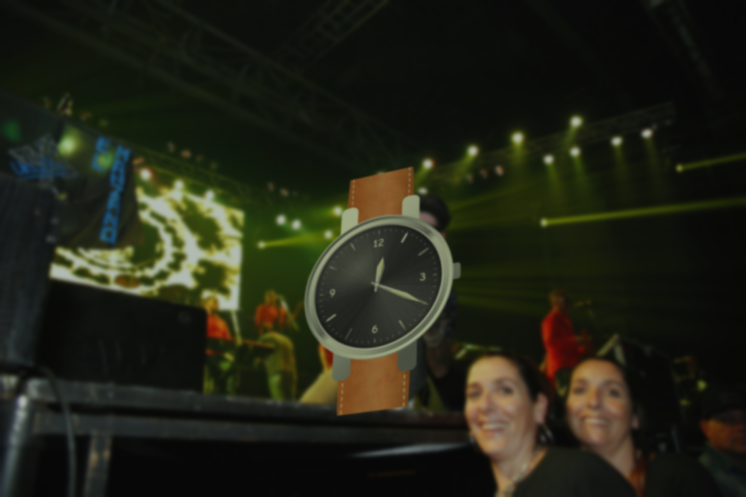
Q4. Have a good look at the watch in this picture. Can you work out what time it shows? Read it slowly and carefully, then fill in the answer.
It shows 12:20
